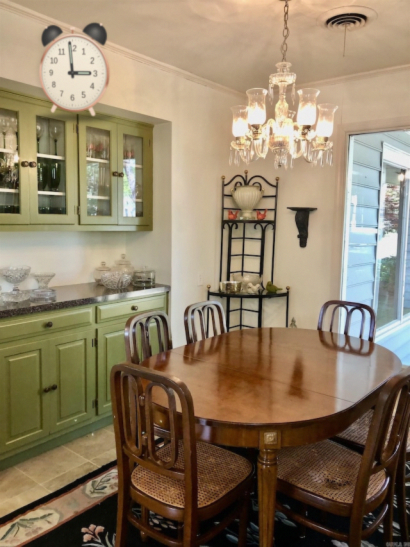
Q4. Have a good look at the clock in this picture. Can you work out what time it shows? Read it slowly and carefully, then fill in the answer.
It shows 2:59
